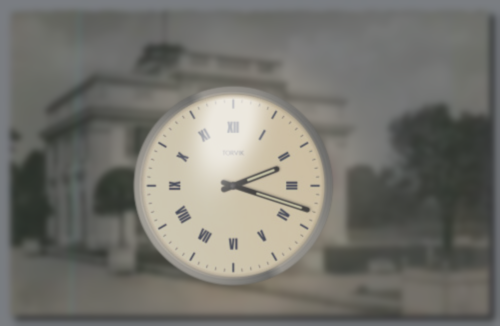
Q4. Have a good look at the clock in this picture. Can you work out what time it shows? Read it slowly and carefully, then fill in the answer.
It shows 2:18
